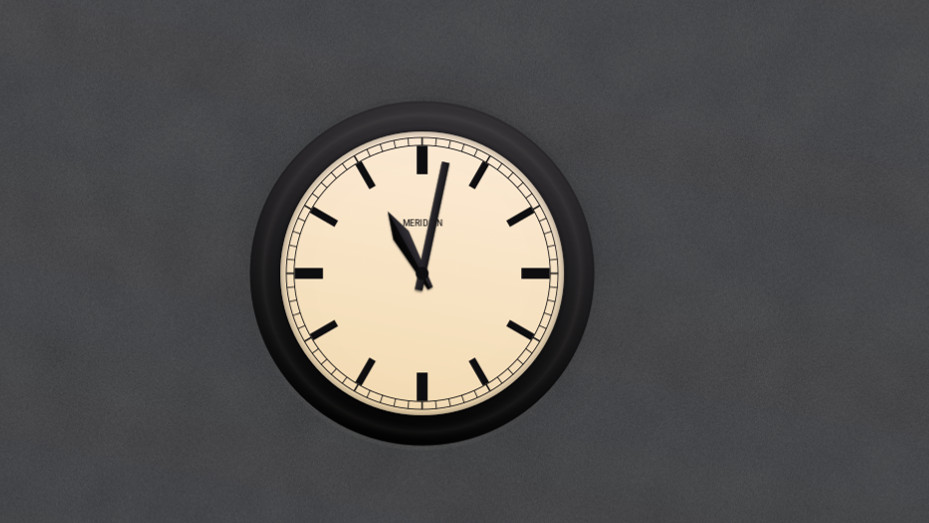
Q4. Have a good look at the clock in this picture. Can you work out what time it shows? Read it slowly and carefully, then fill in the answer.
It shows 11:02
